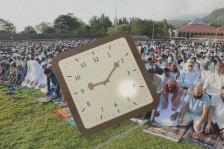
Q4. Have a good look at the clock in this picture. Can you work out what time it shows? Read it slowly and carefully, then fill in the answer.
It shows 9:09
